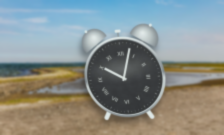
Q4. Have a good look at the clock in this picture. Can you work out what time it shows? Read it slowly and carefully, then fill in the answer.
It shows 10:03
